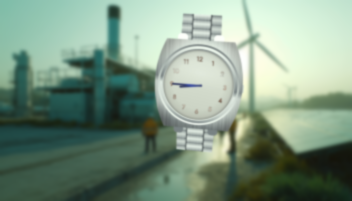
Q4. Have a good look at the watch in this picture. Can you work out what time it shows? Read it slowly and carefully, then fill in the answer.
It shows 8:45
